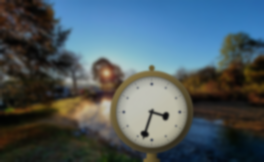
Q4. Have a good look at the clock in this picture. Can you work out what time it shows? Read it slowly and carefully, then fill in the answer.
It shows 3:33
